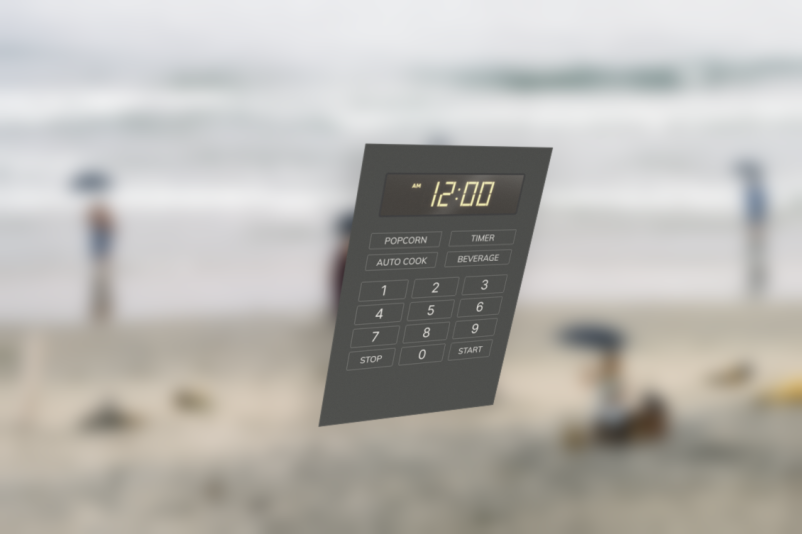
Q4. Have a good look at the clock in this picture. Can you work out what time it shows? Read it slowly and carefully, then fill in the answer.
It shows 12:00
